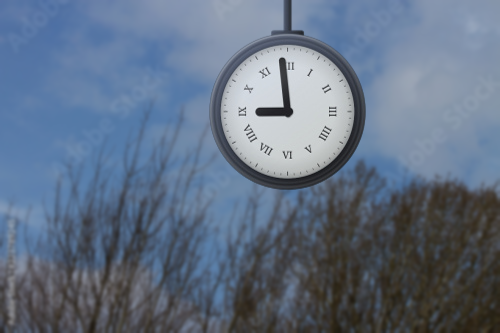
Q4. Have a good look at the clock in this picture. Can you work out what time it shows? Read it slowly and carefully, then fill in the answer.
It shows 8:59
